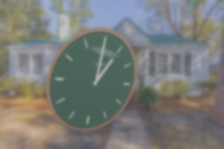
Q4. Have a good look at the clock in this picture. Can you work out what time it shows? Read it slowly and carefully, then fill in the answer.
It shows 1:00
